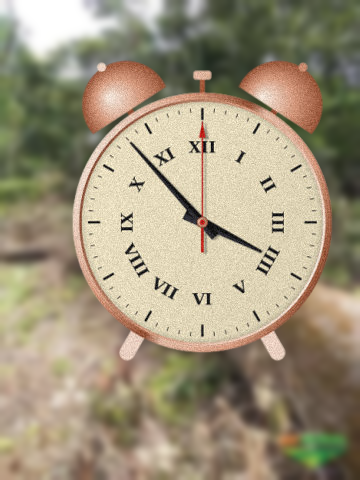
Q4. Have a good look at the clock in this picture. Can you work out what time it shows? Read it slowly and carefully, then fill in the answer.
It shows 3:53:00
